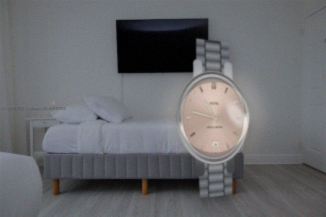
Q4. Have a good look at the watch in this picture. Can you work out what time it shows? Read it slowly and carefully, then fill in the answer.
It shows 10:47
